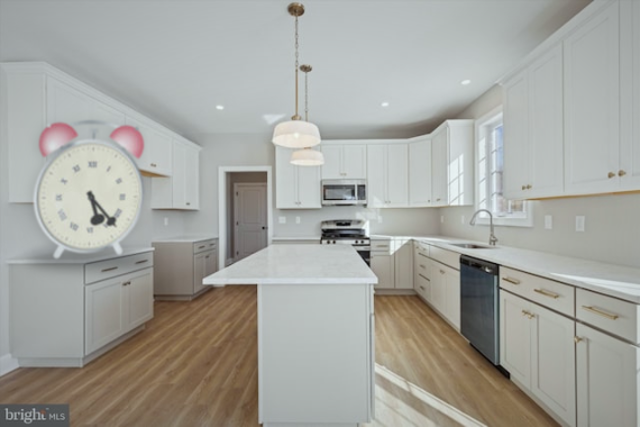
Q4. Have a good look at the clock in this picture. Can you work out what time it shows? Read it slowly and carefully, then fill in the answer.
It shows 5:23
